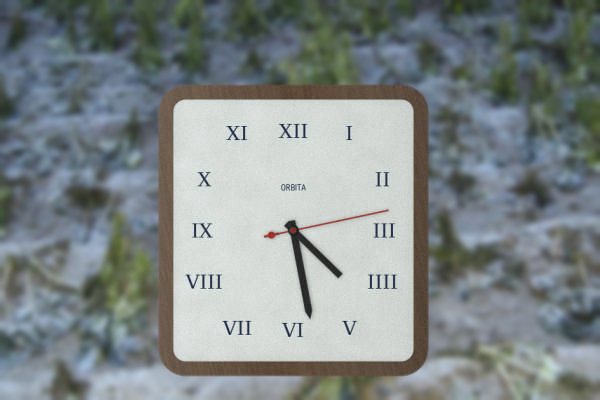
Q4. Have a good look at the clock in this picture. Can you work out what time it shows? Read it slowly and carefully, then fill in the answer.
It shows 4:28:13
